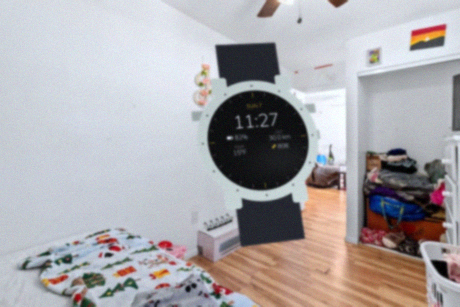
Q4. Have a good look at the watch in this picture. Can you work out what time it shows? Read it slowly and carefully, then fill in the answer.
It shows 11:27
